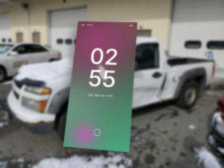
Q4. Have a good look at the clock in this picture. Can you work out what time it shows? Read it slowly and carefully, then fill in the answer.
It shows 2:55
